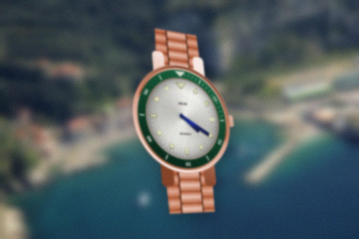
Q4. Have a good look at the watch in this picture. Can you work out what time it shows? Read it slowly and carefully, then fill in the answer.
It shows 4:20
